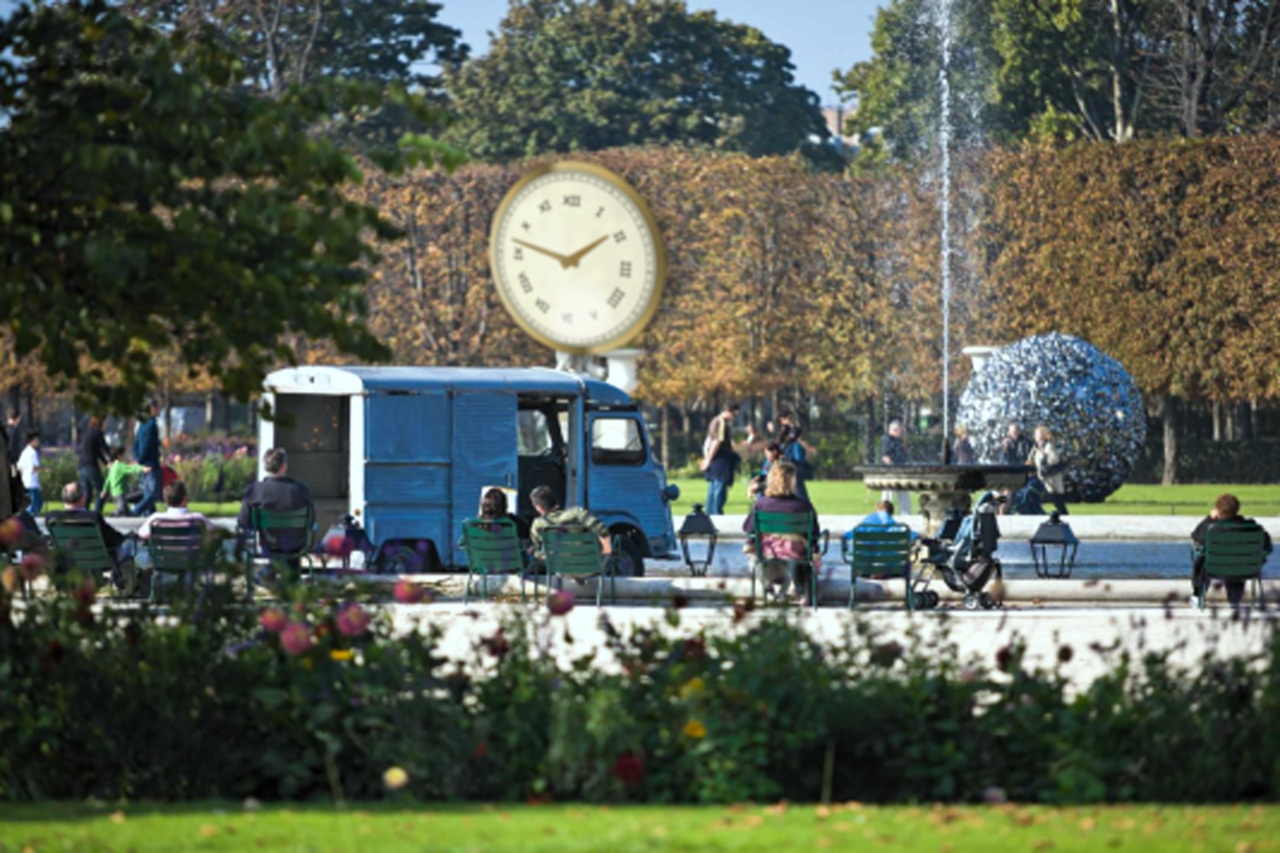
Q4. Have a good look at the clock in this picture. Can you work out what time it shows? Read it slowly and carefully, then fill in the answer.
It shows 1:47
